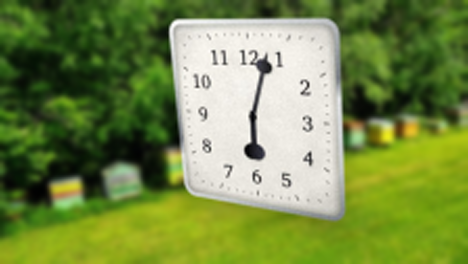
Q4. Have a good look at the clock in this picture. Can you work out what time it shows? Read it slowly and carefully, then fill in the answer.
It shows 6:03
